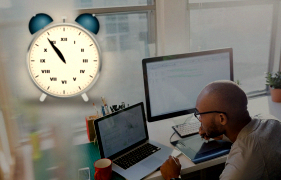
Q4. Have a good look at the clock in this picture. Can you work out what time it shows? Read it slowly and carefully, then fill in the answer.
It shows 10:54
